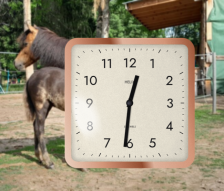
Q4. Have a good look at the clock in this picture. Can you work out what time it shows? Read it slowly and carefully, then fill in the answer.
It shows 12:31
